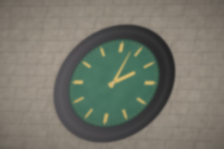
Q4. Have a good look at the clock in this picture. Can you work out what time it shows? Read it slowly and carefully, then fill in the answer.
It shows 2:03
